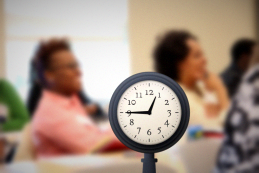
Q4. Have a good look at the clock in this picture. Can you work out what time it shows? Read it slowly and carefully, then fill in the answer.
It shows 12:45
